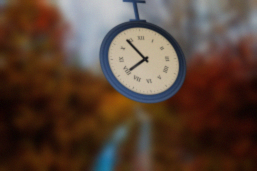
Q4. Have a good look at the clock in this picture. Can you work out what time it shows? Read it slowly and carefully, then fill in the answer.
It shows 7:54
